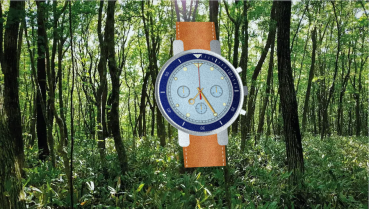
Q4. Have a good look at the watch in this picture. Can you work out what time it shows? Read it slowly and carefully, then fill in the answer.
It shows 7:25
